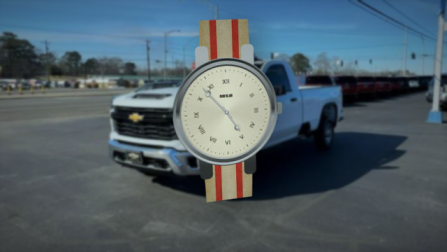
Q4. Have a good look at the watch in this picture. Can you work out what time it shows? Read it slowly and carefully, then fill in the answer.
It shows 4:53
